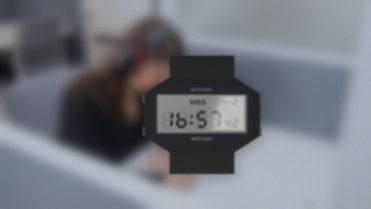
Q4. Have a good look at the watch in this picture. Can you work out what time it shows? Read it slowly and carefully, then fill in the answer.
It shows 16:57
